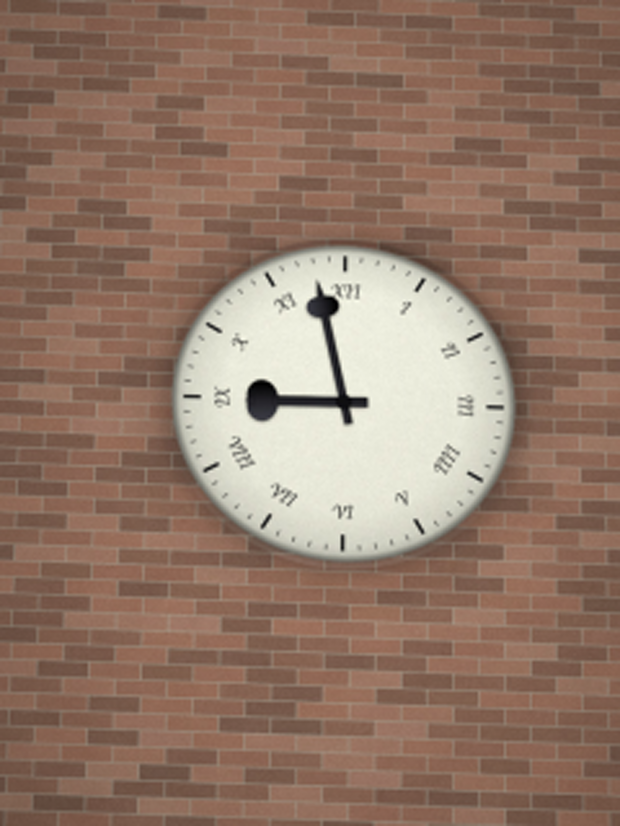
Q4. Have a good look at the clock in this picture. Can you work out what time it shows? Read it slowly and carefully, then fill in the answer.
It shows 8:58
